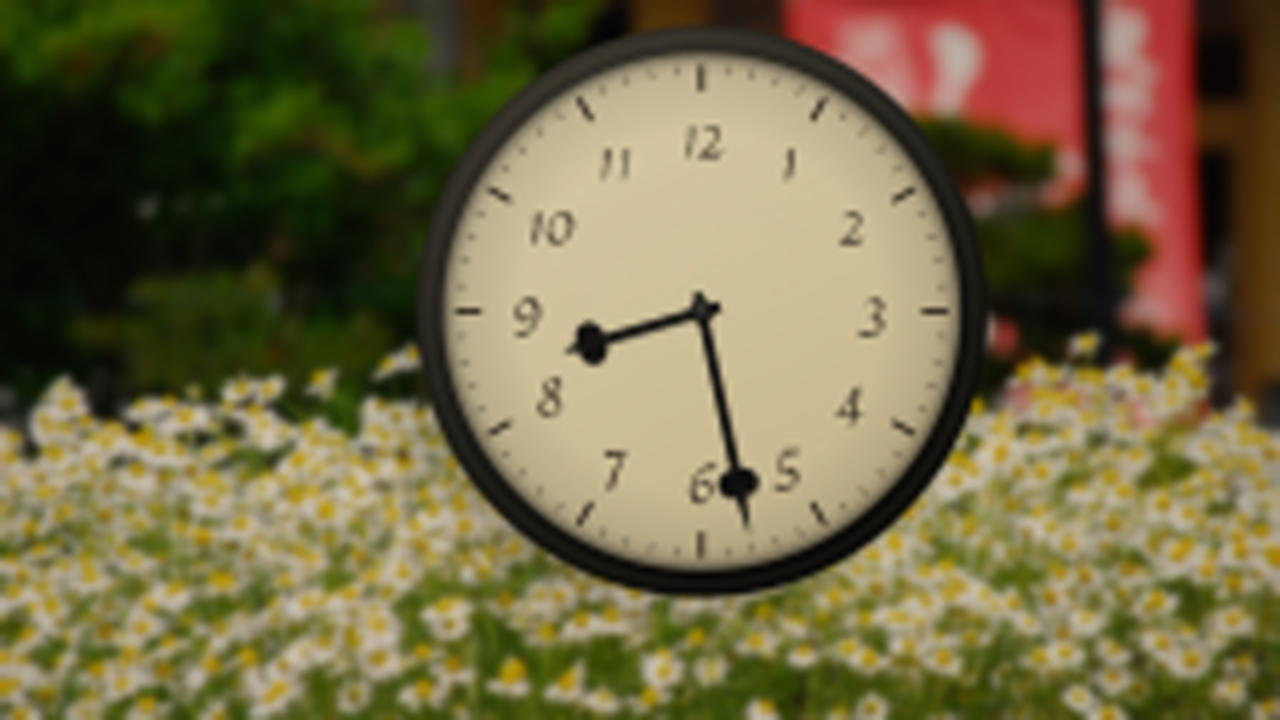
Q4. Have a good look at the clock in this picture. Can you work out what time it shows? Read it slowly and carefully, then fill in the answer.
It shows 8:28
